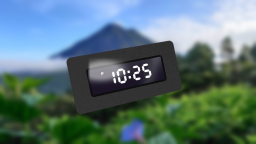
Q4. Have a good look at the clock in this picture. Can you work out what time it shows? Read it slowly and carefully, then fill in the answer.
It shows 10:25
